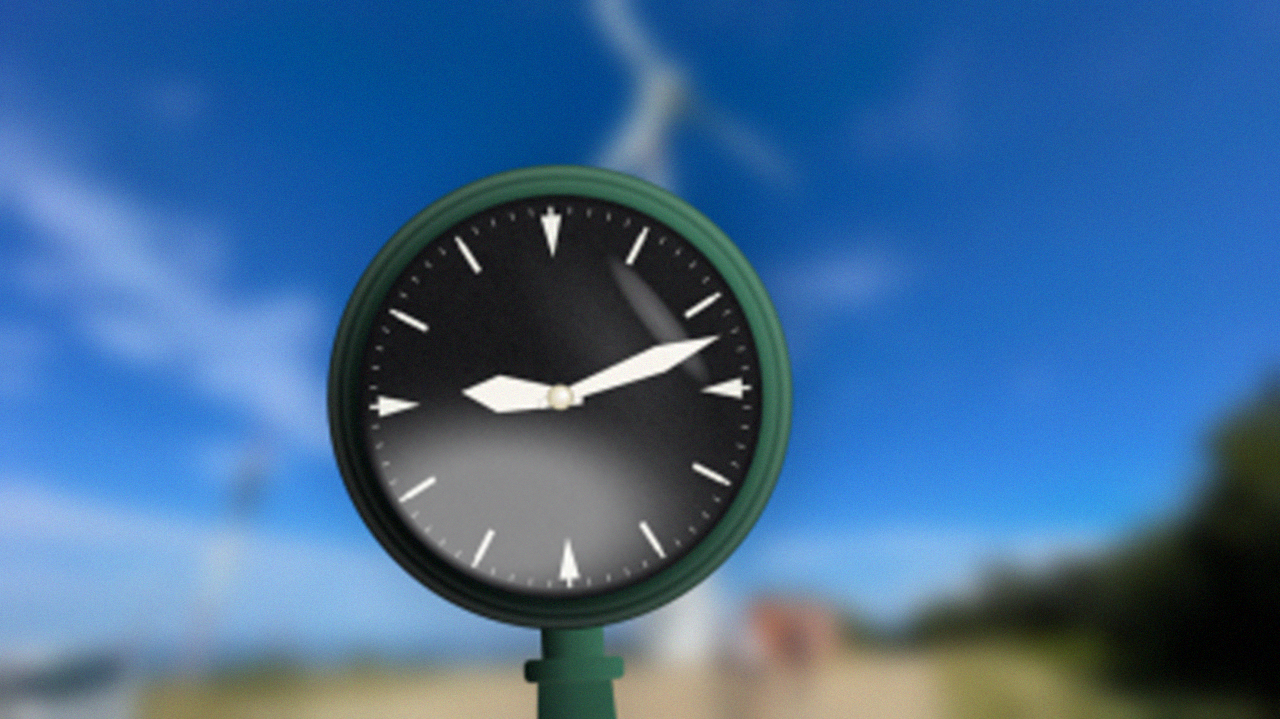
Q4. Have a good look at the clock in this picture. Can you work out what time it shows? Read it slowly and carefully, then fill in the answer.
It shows 9:12
